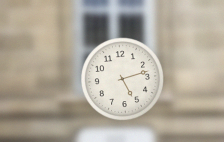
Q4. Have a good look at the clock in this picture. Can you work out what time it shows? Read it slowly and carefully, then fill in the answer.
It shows 5:13
